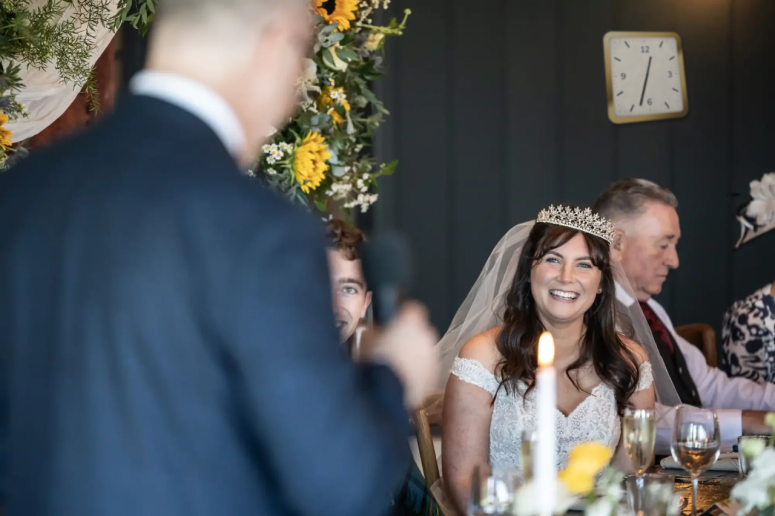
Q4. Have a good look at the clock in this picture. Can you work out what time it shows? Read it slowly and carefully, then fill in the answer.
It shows 12:33
